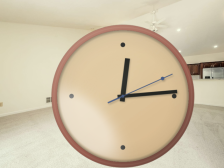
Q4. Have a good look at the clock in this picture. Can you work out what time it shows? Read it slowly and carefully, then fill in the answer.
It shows 12:14:11
